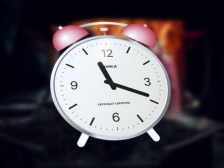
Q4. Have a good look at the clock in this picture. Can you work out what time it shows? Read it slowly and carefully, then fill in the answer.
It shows 11:19
